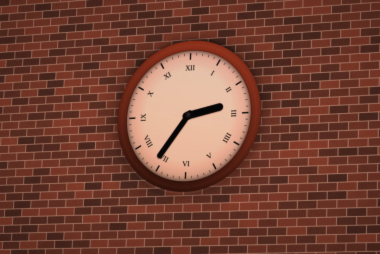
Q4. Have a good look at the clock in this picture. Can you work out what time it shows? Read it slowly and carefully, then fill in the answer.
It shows 2:36
